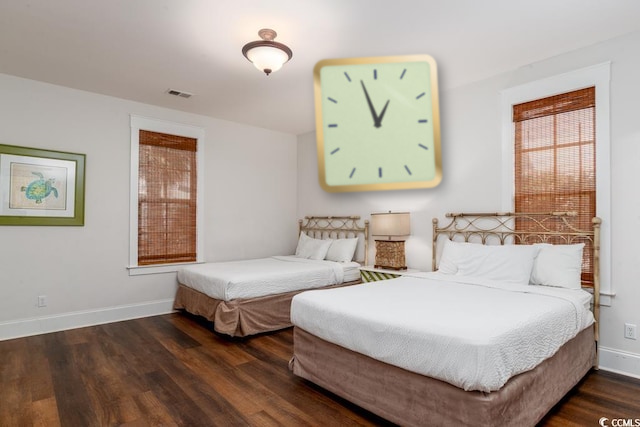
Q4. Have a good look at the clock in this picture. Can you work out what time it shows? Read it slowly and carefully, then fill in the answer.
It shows 12:57
